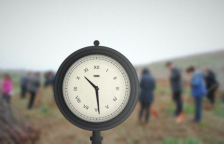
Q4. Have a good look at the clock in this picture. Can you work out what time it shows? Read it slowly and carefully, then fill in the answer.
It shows 10:29
